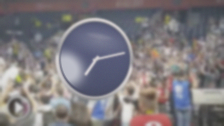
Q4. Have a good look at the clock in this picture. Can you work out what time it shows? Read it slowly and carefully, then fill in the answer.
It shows 7:13
